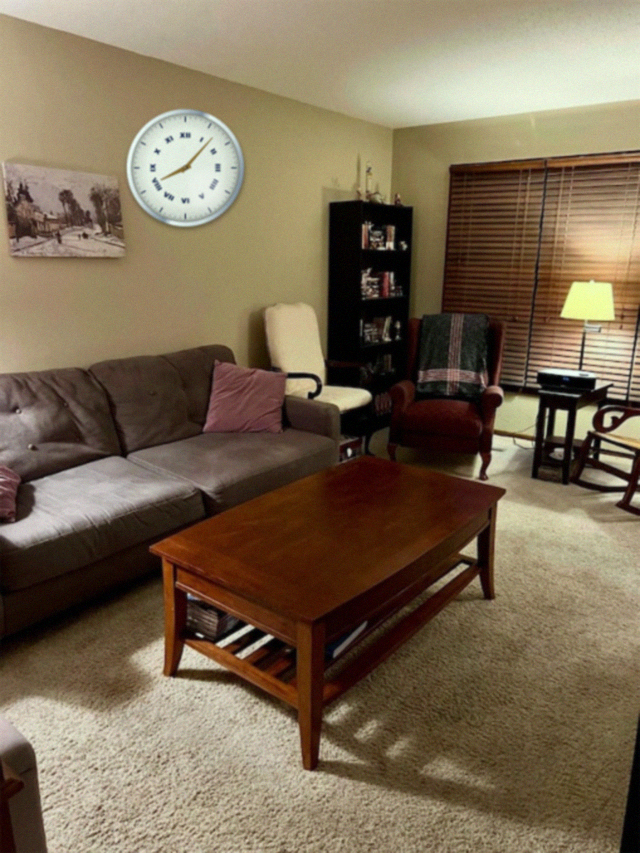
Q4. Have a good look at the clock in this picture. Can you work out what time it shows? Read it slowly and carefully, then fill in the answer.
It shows 8:07
